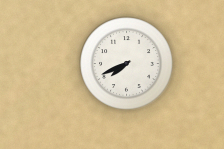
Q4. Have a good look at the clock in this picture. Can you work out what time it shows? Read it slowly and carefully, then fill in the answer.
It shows 7:41
